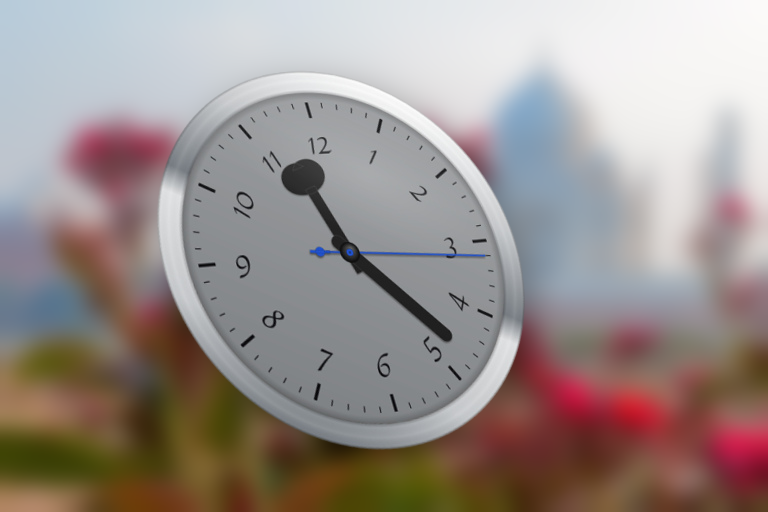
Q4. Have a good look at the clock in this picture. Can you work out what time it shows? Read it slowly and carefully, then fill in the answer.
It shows 11:23:16
